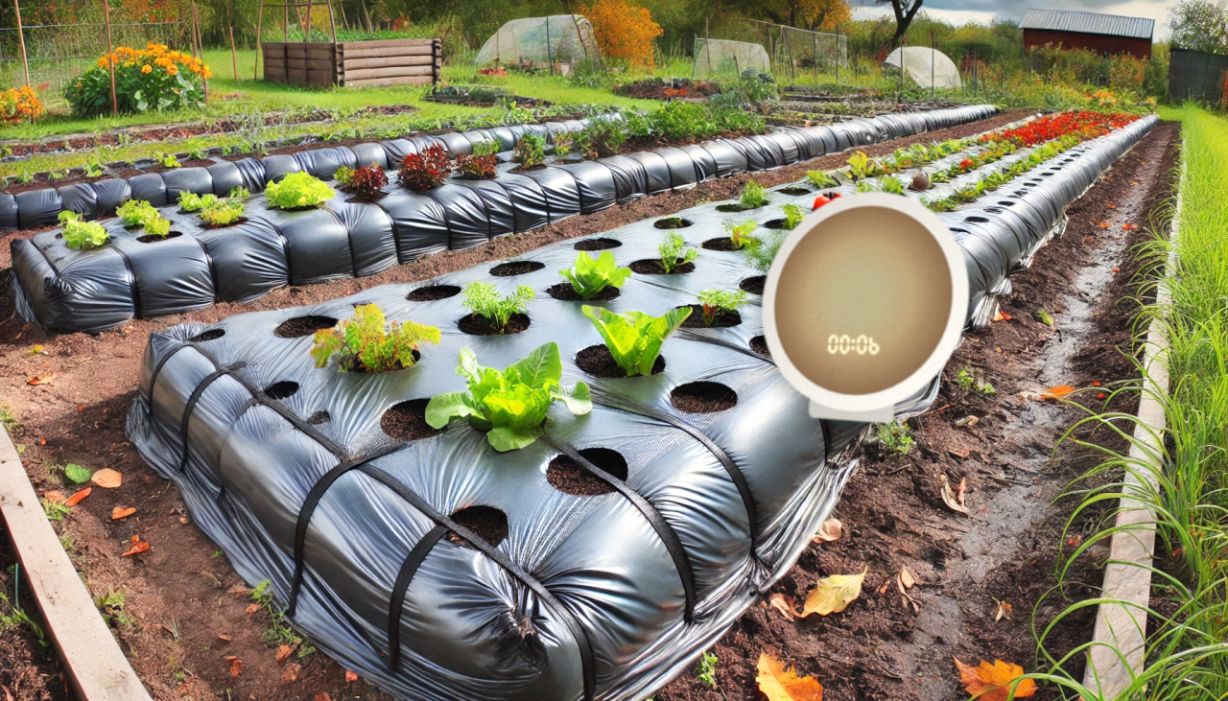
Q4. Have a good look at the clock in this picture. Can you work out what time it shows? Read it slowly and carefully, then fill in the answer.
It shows 0:06
